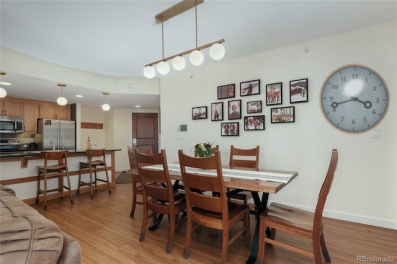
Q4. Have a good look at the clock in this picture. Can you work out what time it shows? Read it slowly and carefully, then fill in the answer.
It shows 3:42
